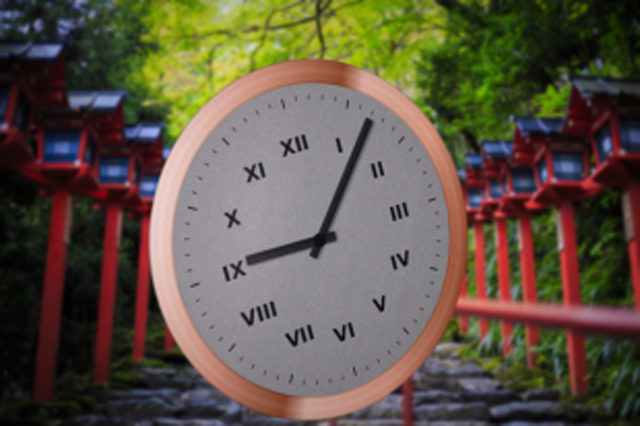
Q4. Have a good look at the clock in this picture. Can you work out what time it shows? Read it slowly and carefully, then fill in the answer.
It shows 9:07
